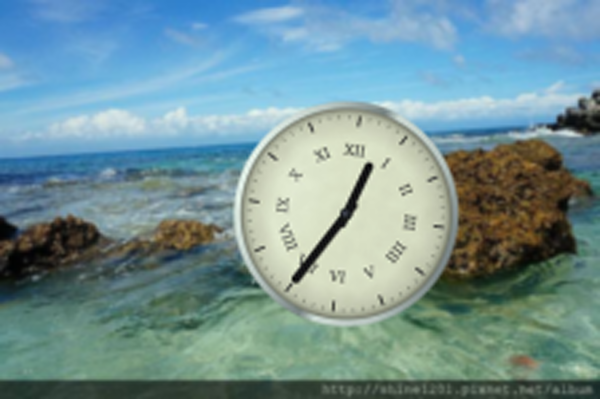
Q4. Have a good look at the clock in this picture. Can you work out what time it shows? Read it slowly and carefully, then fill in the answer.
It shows 12:35
